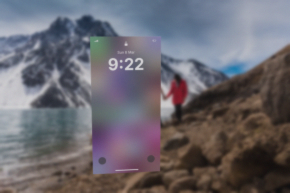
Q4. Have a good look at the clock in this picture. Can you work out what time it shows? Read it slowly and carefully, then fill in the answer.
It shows 9:22
